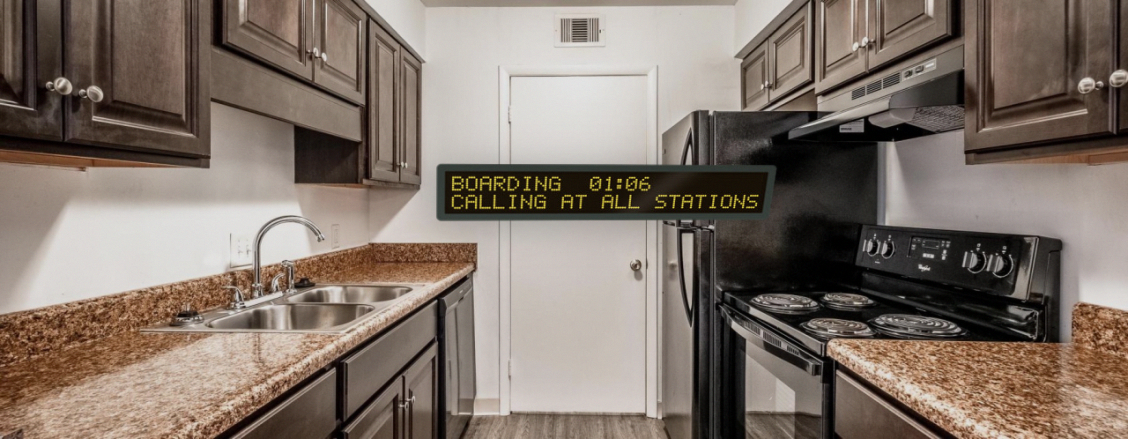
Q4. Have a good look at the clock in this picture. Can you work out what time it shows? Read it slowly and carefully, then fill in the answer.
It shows 1:06
